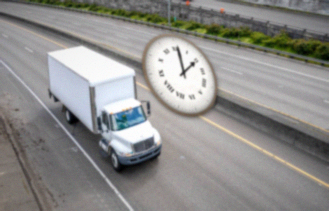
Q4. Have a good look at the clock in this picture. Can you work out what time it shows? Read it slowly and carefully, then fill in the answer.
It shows 2:01
